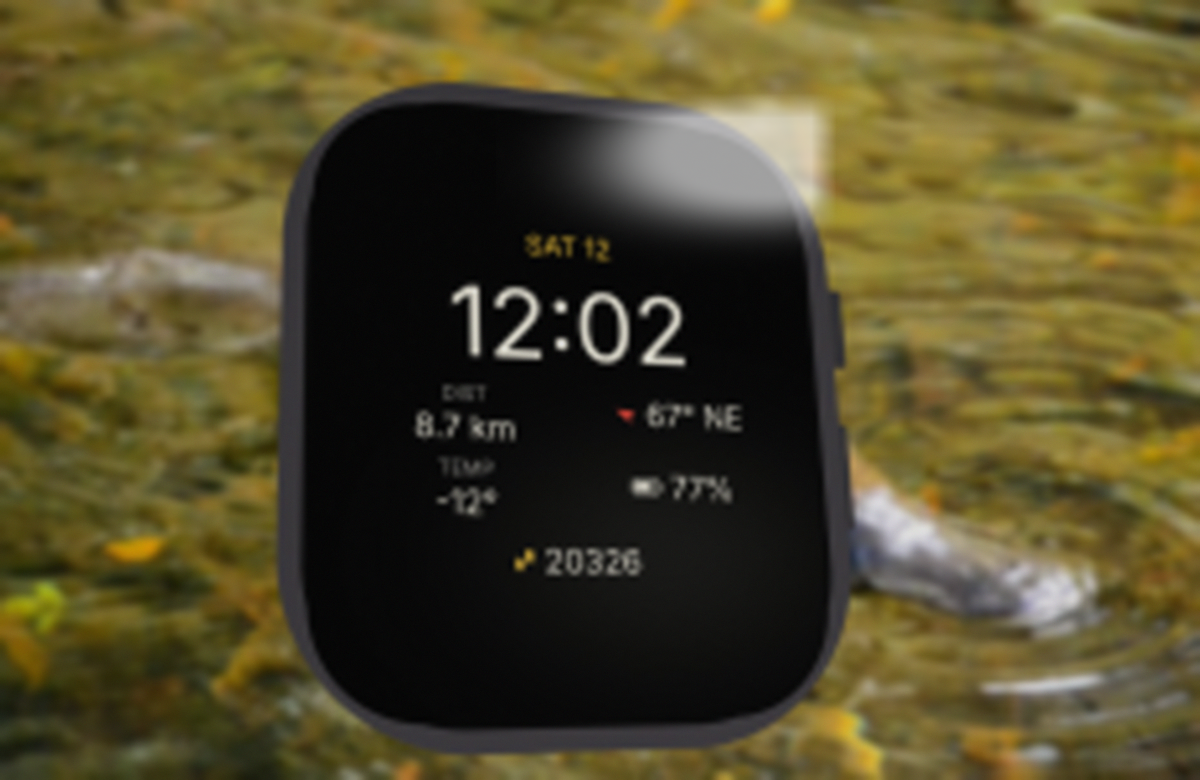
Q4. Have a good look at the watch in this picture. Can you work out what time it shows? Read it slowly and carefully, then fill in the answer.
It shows 12:02
